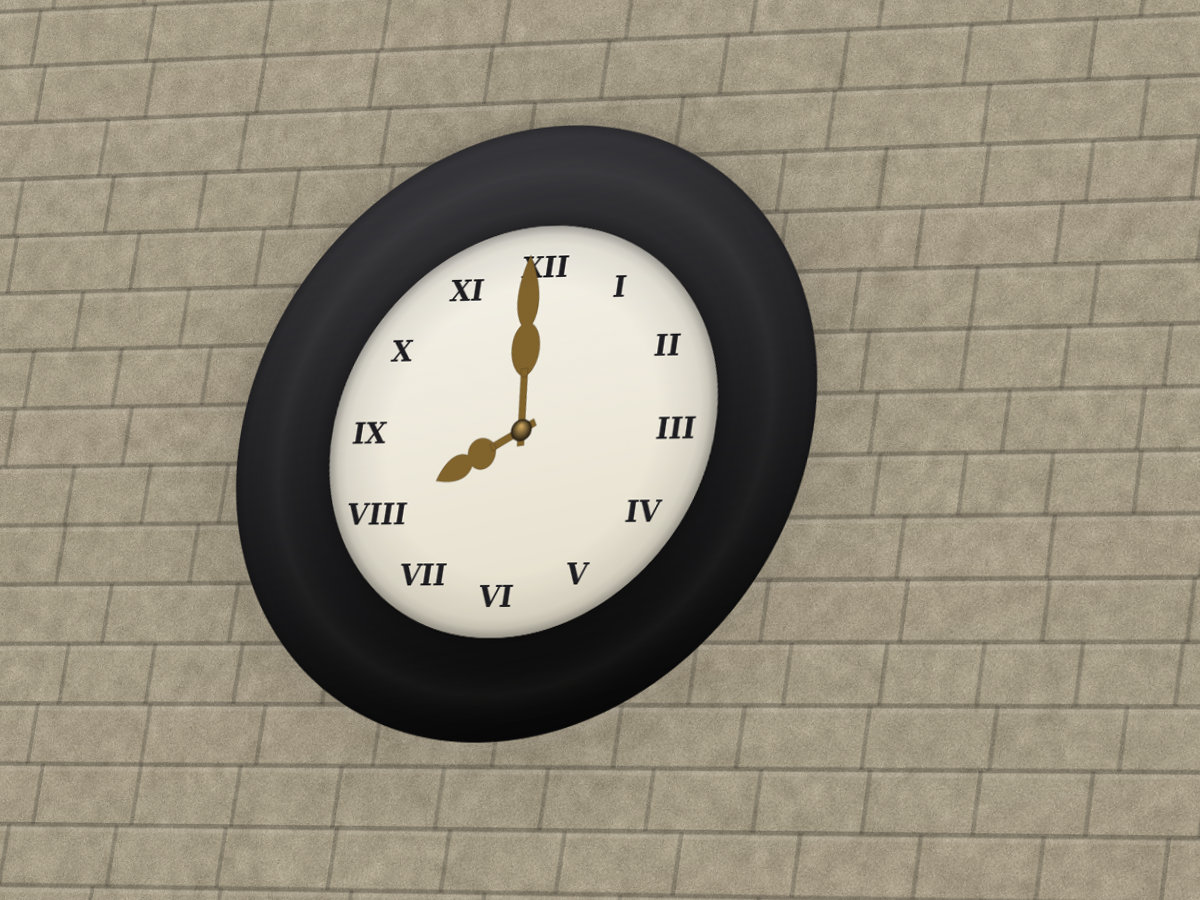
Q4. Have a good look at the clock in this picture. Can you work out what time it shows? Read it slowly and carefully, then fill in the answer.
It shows 7:59
